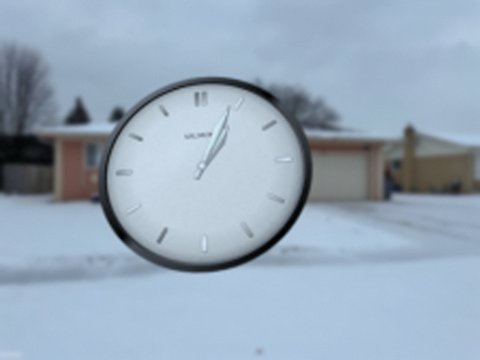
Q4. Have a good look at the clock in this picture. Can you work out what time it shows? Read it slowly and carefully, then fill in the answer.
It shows 1:04
